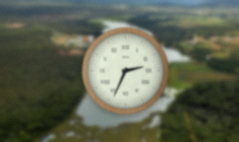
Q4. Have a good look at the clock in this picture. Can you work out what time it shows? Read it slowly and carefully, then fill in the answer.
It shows 2:34
